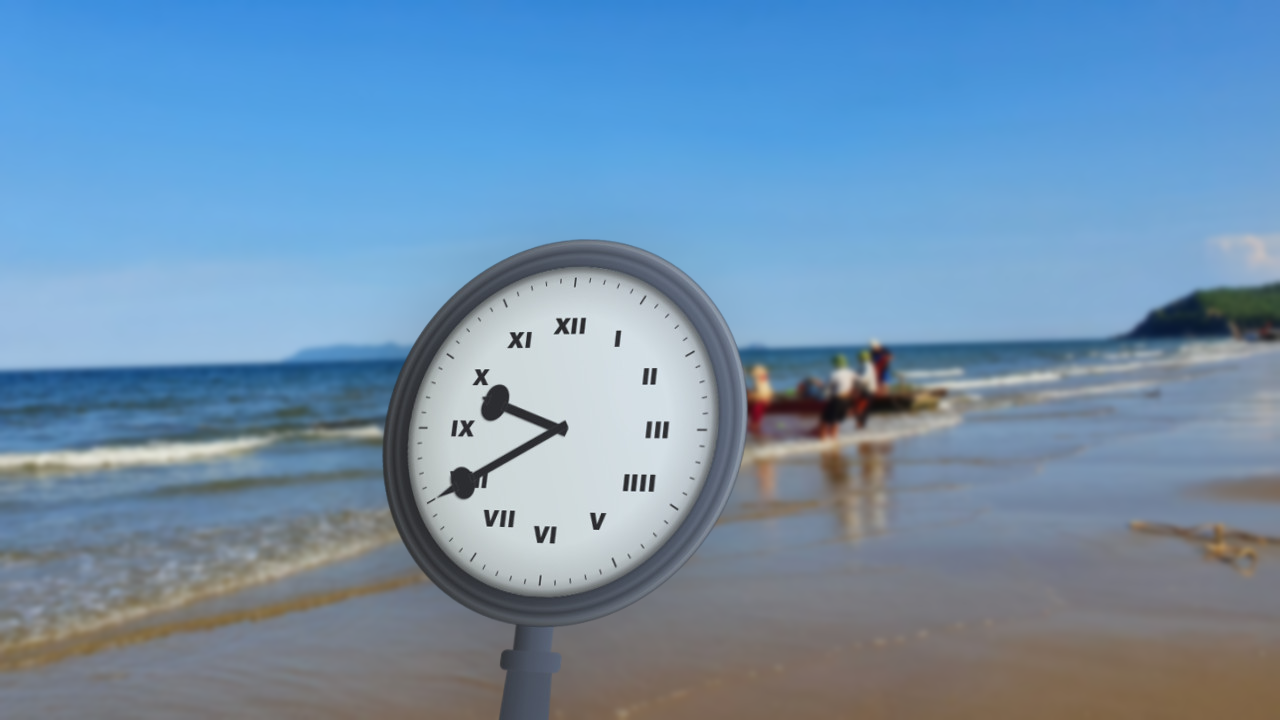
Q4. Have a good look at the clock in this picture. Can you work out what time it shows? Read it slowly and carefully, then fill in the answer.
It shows 9:40
